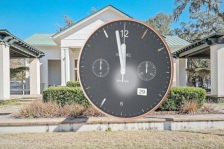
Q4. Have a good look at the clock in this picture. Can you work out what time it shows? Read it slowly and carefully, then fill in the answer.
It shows 11:58
